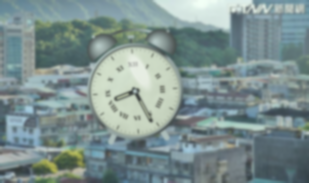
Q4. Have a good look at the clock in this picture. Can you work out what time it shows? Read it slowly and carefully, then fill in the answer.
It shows 8:26
